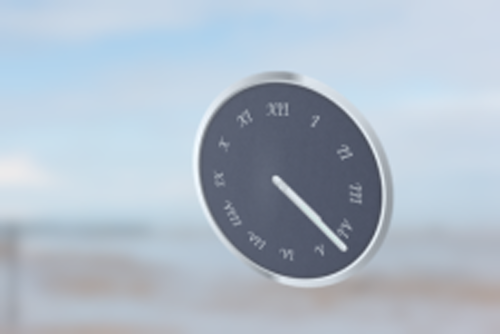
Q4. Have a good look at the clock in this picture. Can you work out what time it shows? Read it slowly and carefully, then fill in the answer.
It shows 4:22
